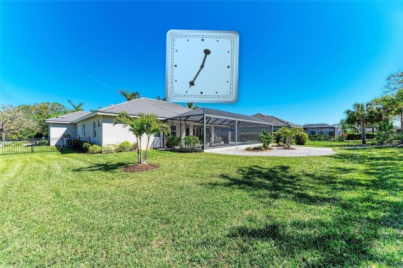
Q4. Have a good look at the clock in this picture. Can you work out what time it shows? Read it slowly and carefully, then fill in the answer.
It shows 12:35
